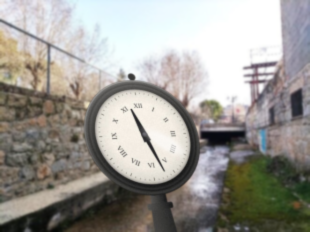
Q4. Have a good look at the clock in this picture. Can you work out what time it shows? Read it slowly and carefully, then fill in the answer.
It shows 11:27
